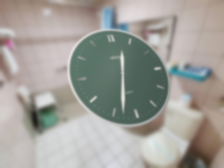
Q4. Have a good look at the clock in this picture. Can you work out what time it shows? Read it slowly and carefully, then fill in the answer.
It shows 12:33
